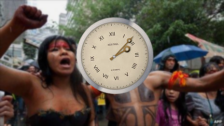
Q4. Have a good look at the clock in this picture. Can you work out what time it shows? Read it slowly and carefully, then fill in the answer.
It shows 2:08
